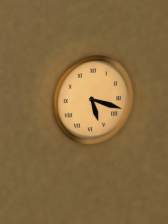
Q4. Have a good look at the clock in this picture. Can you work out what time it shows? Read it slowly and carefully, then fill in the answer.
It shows 5:18
